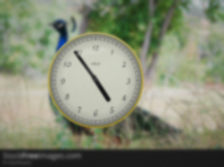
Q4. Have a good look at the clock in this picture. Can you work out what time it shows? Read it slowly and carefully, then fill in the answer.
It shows 4:54
